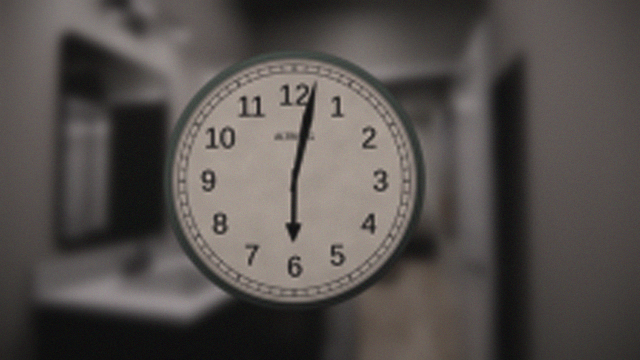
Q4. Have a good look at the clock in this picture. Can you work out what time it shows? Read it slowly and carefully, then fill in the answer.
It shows 6:02
